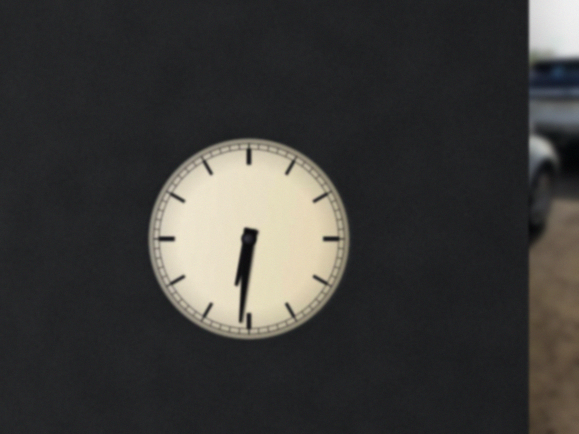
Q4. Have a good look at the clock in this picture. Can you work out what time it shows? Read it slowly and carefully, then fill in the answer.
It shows 6:31
